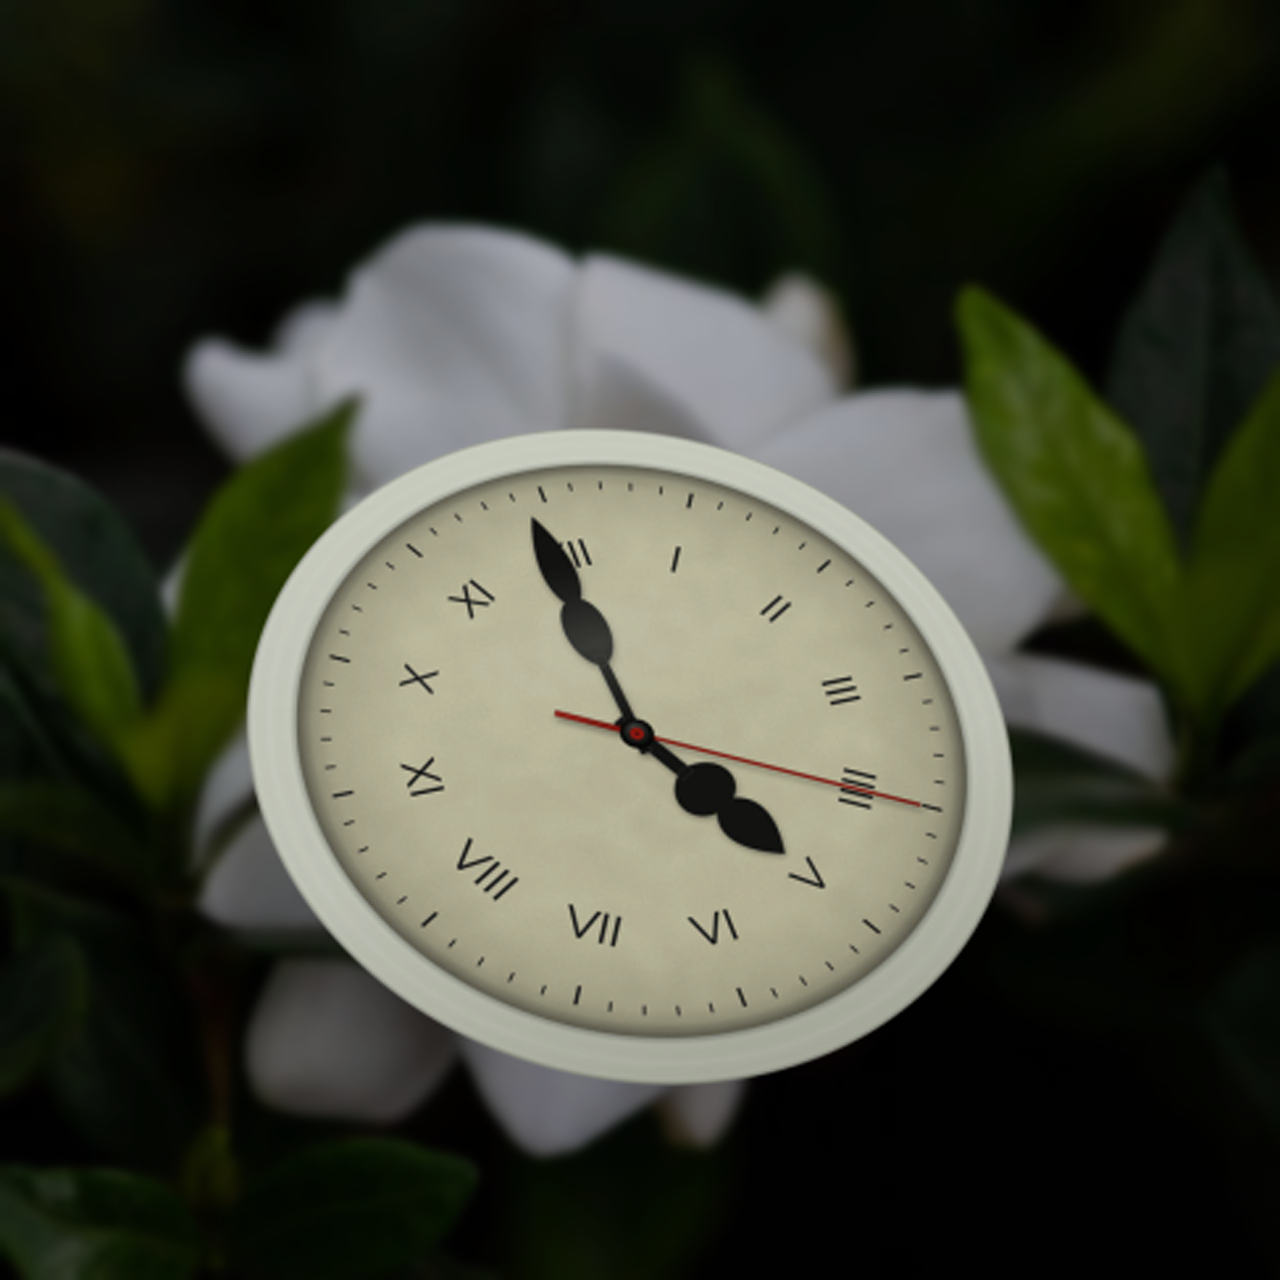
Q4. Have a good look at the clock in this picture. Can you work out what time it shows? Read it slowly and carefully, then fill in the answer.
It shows 4:59:20
